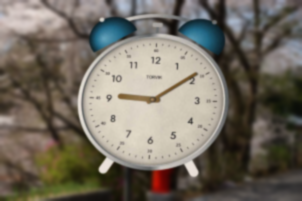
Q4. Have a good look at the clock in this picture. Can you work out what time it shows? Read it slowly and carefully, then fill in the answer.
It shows 9:09
